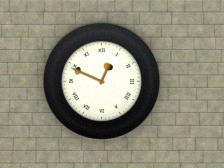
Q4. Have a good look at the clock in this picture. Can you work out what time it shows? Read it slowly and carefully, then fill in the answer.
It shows 12:49
